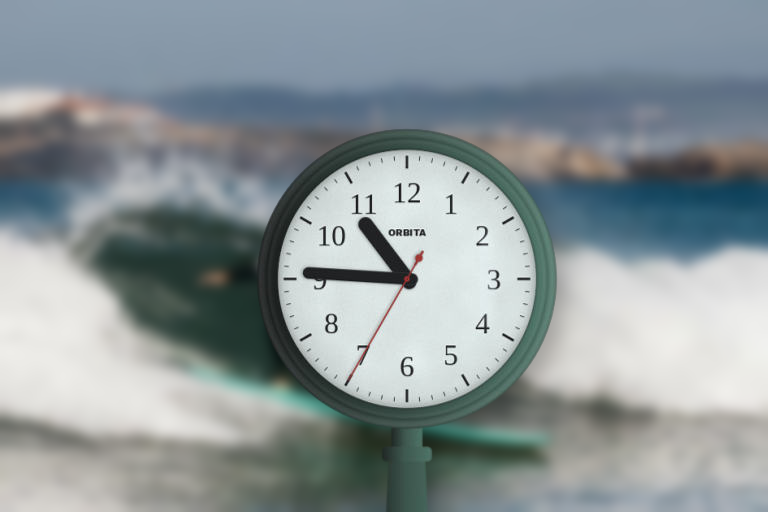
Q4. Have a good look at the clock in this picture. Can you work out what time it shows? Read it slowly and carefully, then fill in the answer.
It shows 10:45:35
